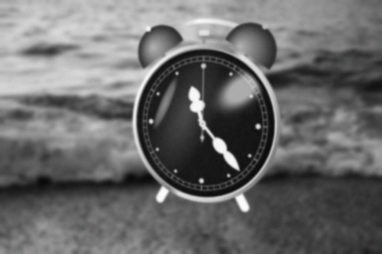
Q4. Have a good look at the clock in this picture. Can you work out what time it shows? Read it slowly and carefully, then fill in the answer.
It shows 11:23:00
